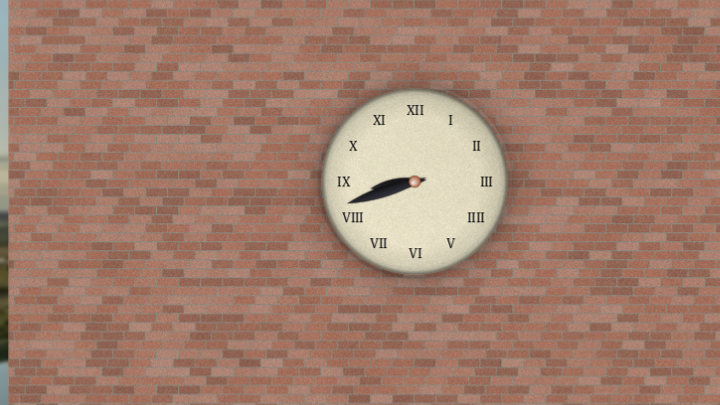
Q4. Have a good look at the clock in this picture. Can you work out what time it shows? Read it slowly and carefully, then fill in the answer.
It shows 8:42
